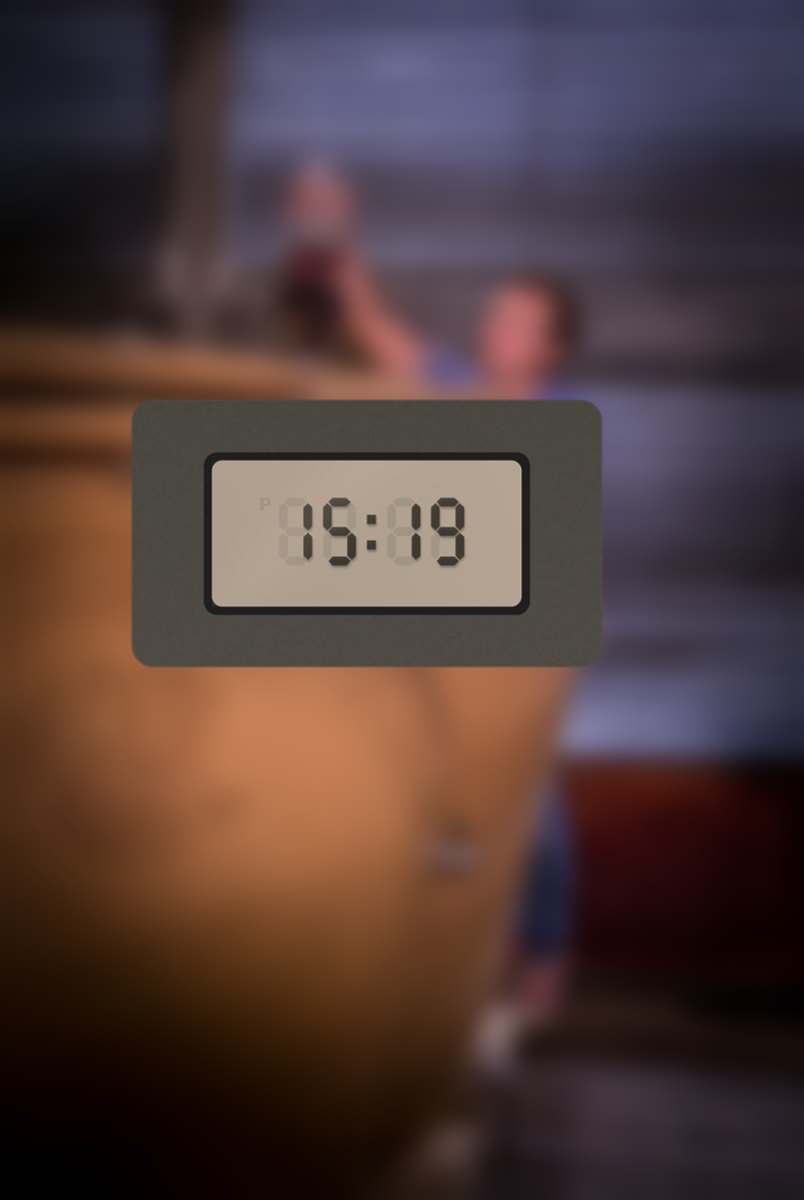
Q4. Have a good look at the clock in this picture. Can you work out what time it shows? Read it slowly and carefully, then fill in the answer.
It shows 15:19
